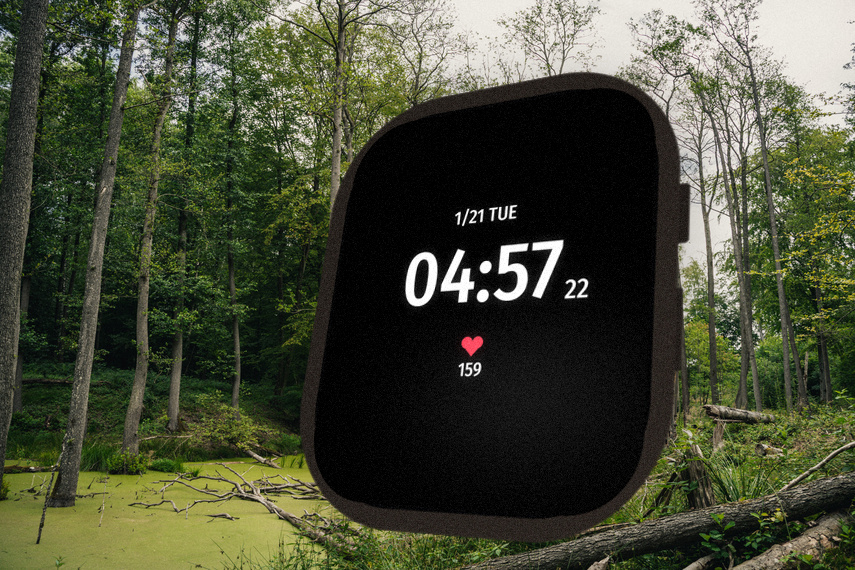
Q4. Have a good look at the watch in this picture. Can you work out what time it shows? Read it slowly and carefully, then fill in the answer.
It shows 4:57:22
